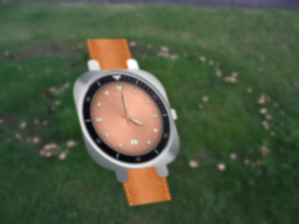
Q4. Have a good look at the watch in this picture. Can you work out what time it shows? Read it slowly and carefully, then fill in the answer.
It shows 4:01
